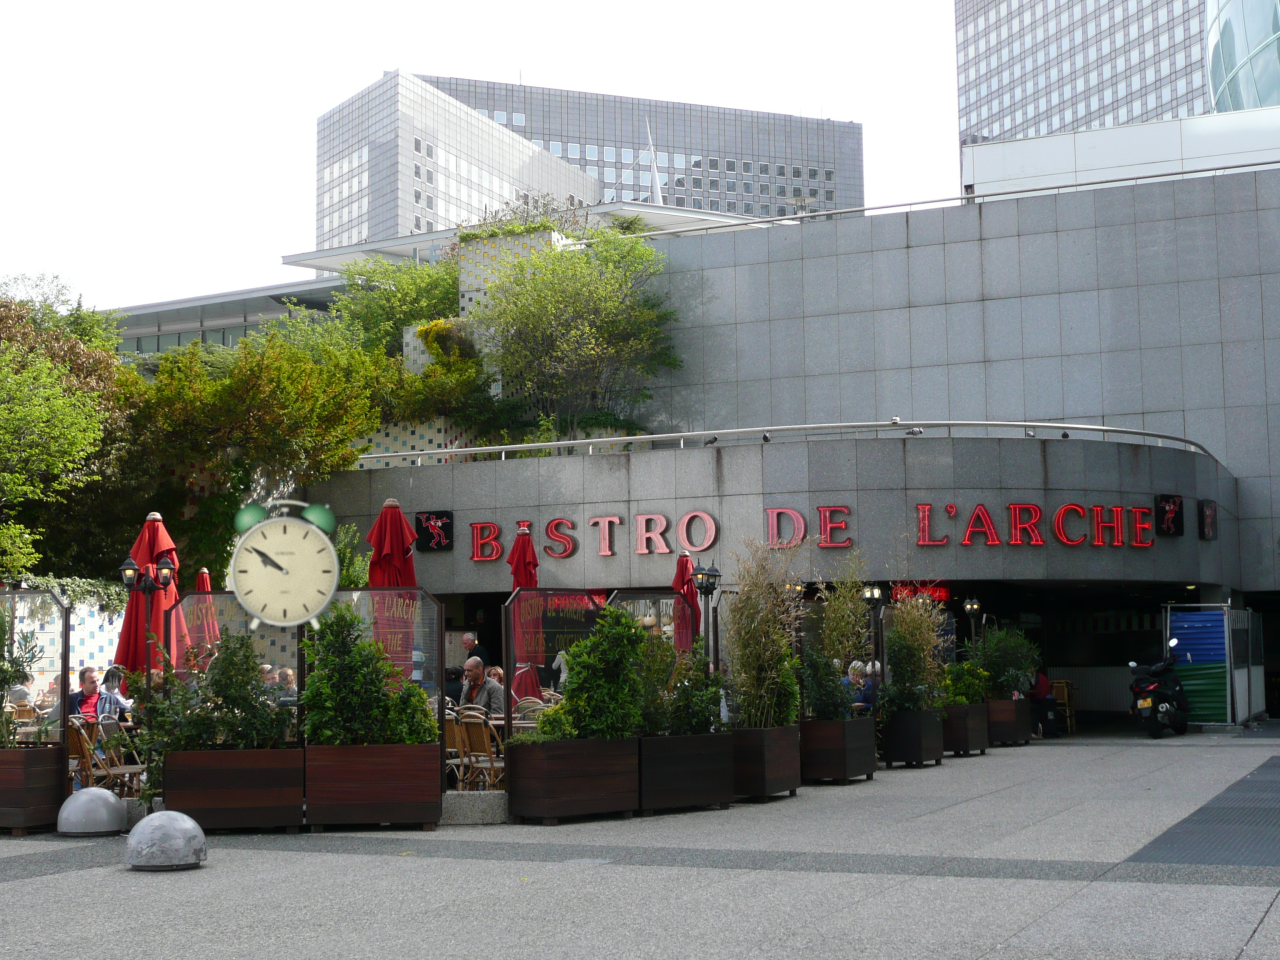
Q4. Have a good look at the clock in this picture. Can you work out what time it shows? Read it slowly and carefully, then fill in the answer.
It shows 9:51
